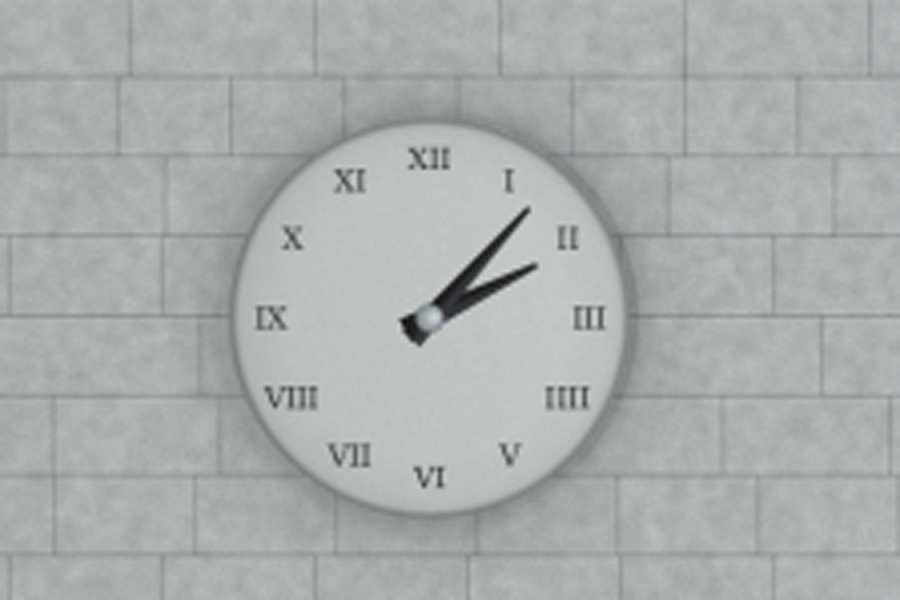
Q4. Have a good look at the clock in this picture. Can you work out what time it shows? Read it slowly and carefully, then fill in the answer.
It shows 2:07
